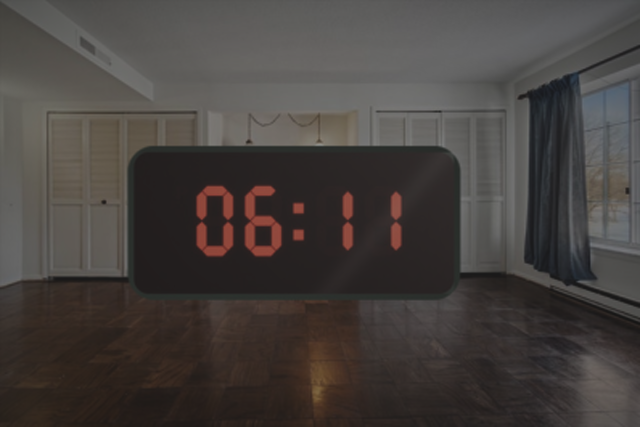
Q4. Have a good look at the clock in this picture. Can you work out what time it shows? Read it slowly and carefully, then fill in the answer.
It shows 6:11
